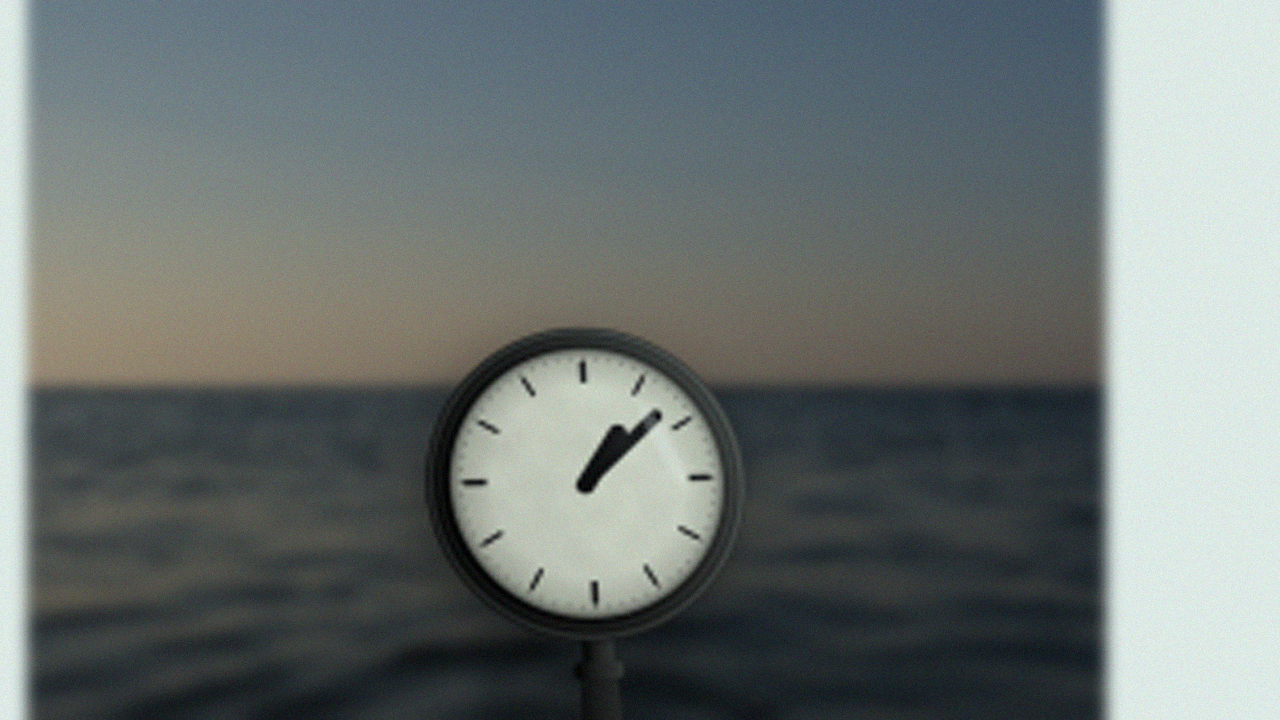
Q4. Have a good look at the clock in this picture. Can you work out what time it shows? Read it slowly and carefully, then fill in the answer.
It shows 1:08
